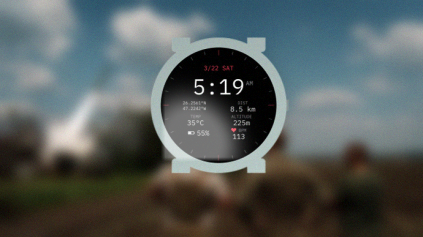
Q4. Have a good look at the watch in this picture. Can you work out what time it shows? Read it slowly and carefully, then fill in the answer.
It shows 5:19
